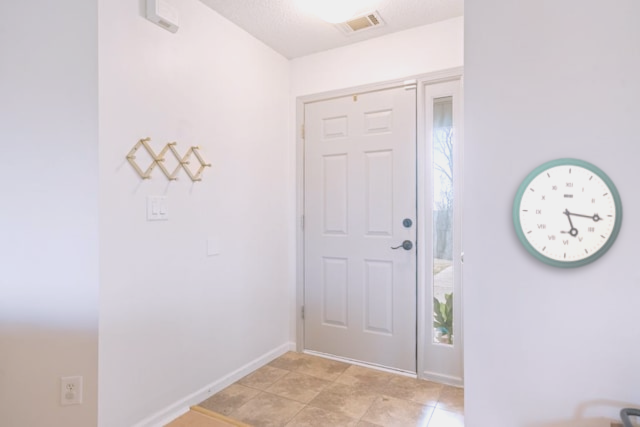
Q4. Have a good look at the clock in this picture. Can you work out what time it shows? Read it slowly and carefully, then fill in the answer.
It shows 5:16
